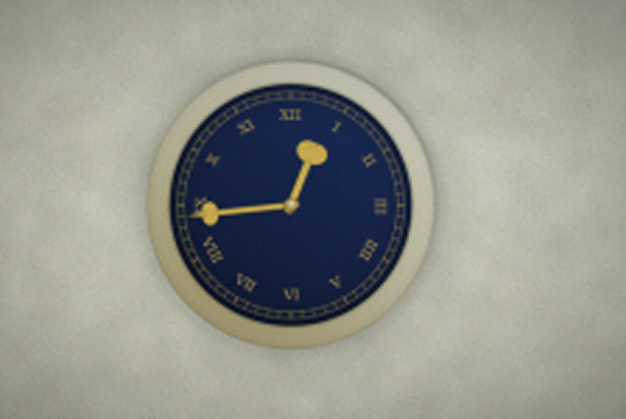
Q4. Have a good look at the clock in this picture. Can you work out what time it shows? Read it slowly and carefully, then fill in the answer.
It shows 12:44
